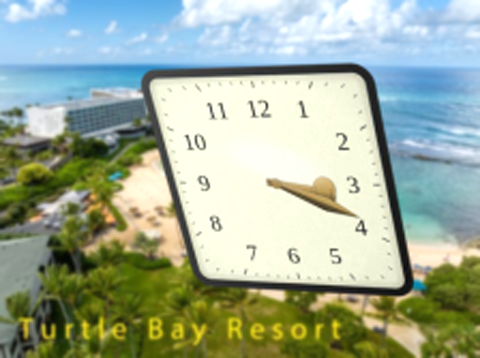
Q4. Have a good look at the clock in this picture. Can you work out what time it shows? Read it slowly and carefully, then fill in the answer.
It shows 3:19
